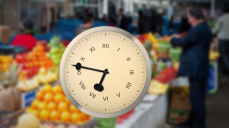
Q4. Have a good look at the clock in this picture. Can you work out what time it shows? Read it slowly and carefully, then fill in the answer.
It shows 6:47
